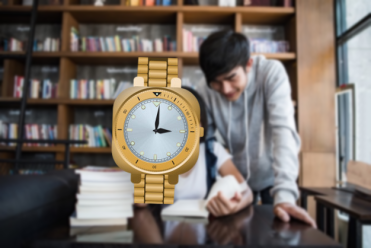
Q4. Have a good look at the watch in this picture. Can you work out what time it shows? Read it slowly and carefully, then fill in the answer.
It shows 3:01
